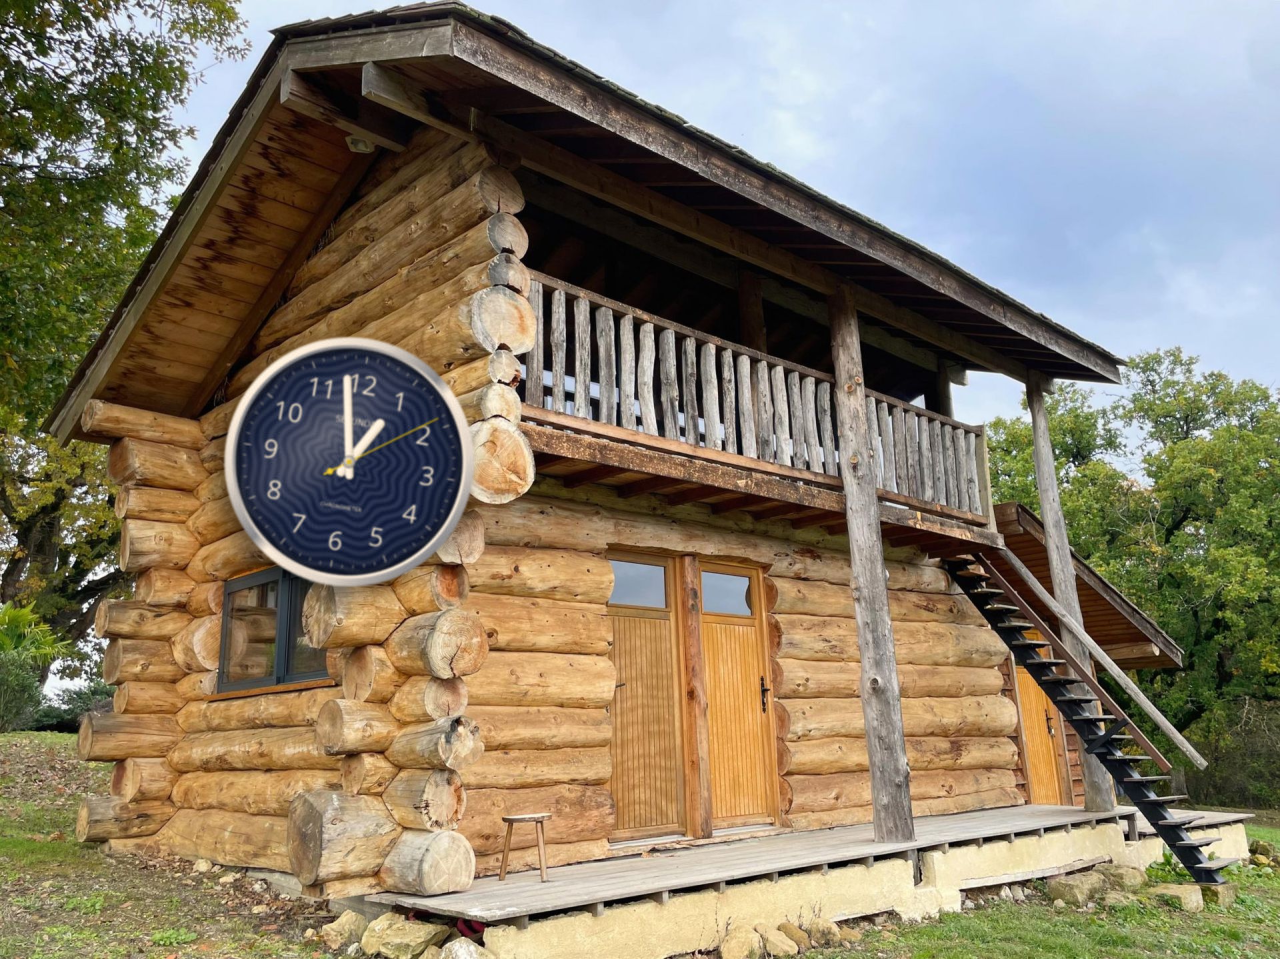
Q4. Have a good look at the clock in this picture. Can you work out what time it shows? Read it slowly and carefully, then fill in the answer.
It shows 12:58:09
